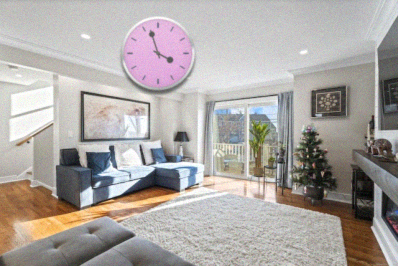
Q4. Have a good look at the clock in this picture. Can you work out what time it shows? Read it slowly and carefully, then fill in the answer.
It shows 3:57
